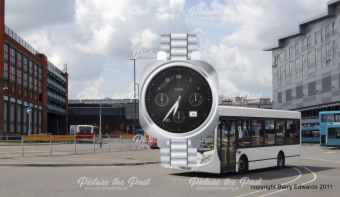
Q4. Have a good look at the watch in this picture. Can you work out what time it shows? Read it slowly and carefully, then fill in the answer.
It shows 6:36
